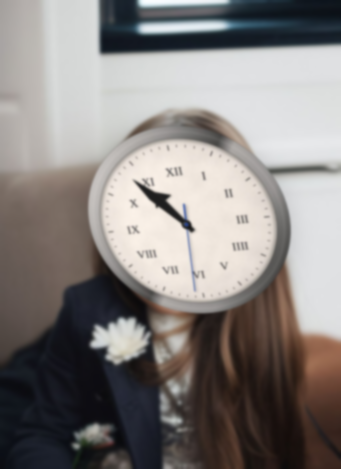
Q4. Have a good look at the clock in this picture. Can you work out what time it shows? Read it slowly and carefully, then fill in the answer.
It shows 10:53:31
